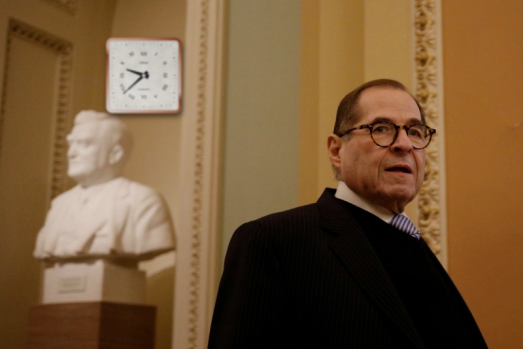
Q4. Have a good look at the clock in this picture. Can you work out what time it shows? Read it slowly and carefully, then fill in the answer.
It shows 9:38
